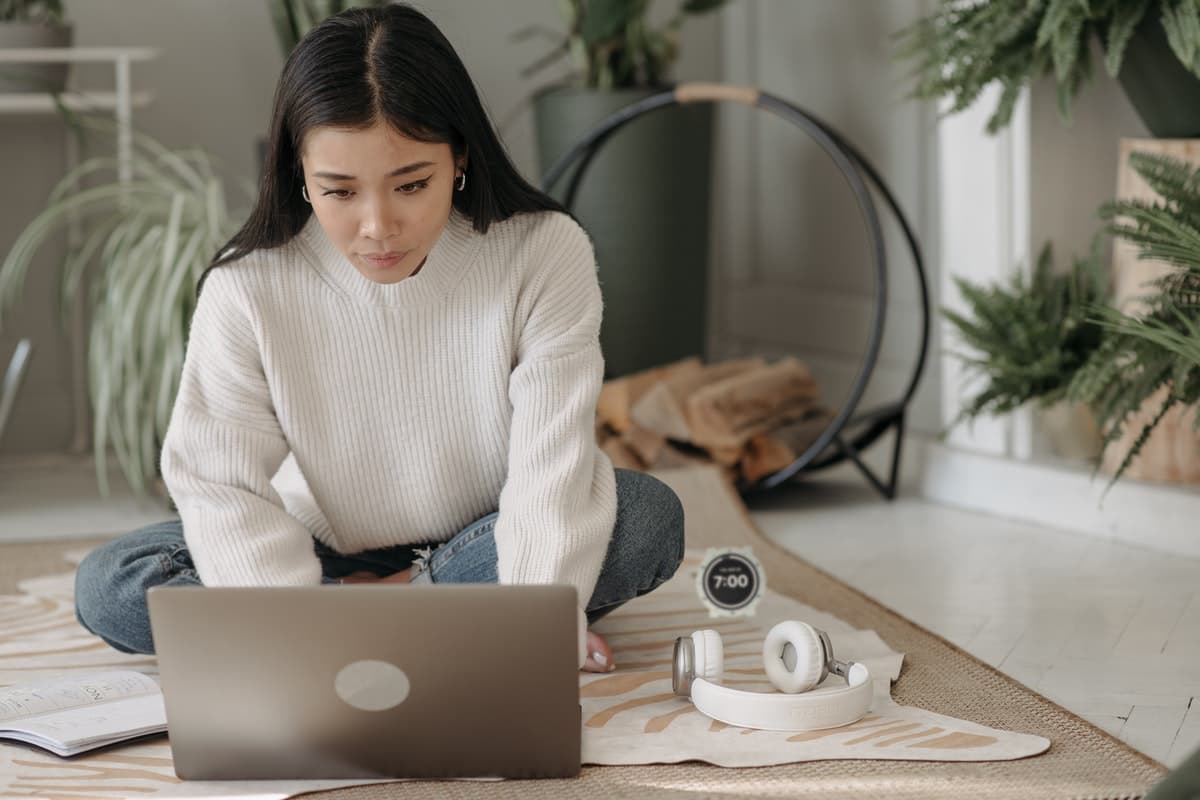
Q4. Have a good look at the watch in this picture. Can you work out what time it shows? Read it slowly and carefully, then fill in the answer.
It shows 7:00
